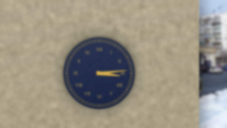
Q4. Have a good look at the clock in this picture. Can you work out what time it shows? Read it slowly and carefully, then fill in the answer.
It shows 3:14
